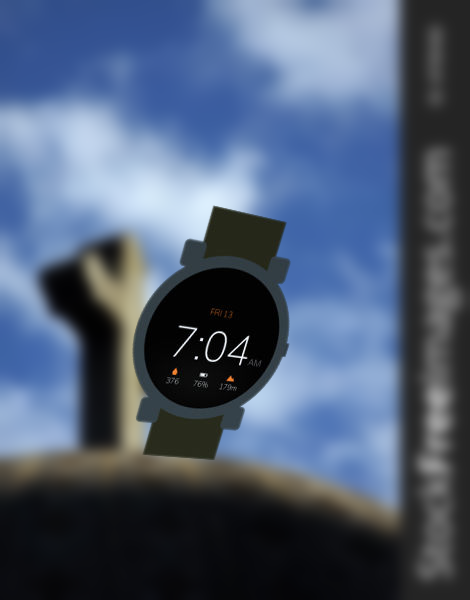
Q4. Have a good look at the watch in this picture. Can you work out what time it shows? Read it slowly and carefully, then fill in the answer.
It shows 7:04
